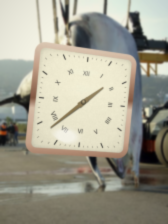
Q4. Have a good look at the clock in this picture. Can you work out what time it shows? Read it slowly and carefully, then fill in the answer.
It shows 1:38
